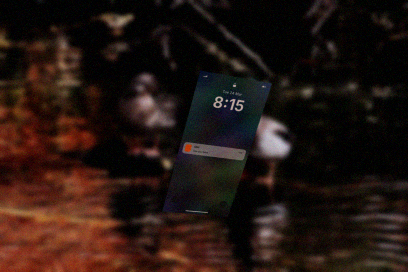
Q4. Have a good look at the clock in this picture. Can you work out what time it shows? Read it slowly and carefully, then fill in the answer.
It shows 8:15
